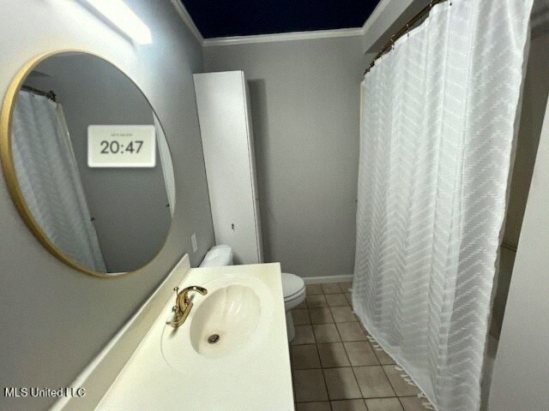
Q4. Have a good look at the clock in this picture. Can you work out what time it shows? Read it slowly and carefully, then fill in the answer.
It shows 20:47
